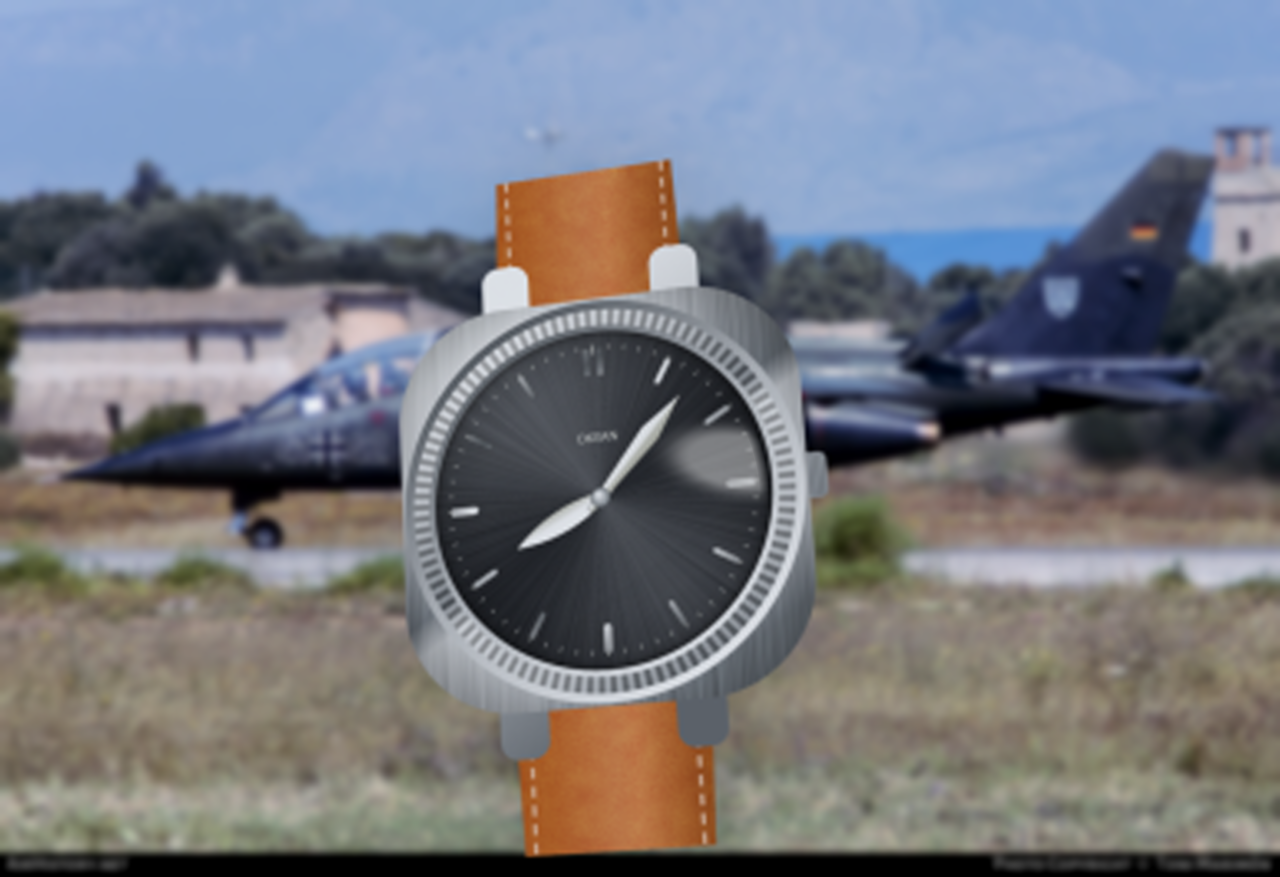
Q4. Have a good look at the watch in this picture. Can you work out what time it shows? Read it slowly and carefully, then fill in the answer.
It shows 8:07
